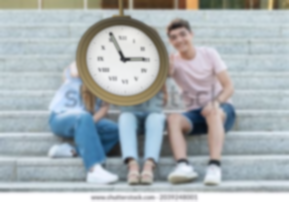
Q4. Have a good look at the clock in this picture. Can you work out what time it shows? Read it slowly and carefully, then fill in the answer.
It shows 2:56
